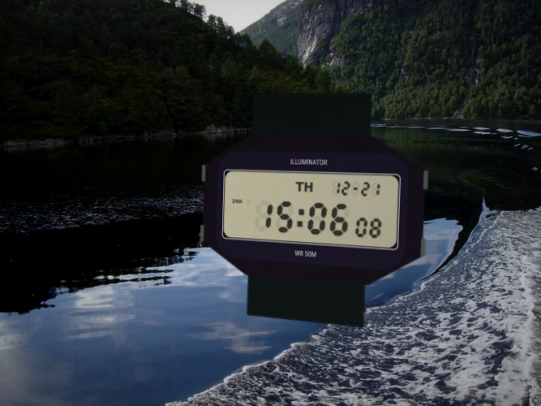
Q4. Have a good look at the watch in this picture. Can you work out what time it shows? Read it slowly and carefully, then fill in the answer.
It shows 15:06:08
